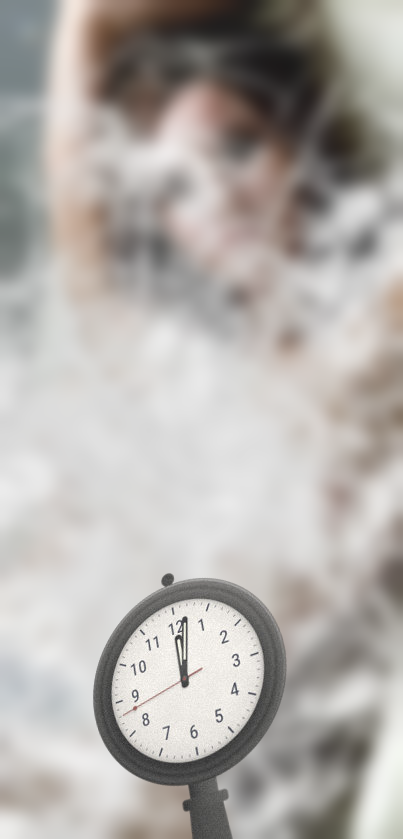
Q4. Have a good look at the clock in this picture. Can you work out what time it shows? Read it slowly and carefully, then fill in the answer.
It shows 12:01:43
